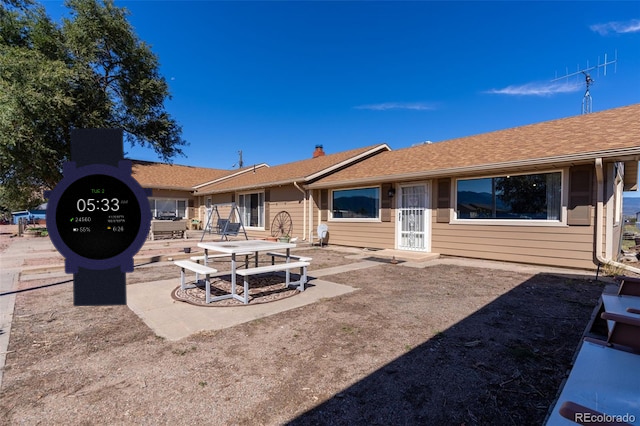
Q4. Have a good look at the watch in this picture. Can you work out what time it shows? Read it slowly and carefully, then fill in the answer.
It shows 5:33
